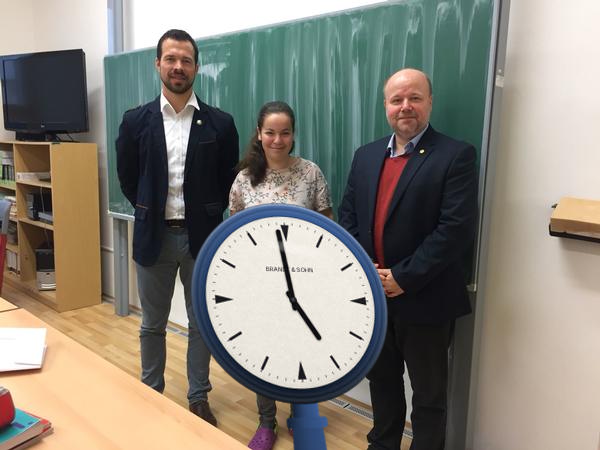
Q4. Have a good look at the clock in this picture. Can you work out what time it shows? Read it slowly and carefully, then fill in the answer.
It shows 4:59
